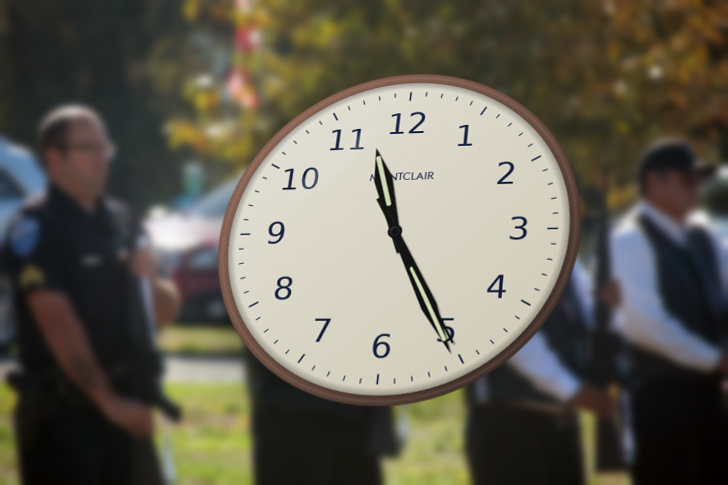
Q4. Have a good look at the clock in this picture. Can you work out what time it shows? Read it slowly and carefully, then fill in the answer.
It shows 11:25:25
